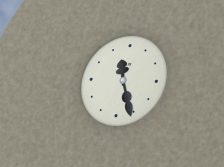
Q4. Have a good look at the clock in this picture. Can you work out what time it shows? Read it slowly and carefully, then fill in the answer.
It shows 11:26
